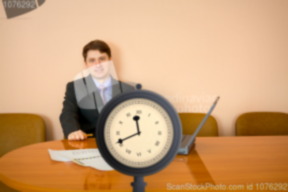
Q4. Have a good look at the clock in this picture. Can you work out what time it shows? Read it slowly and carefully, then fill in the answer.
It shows 11:41
